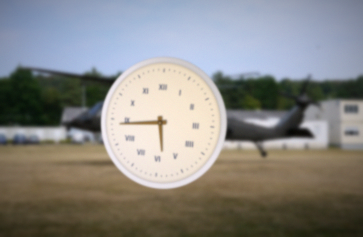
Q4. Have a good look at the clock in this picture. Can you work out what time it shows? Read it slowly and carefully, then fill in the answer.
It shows 5:44
